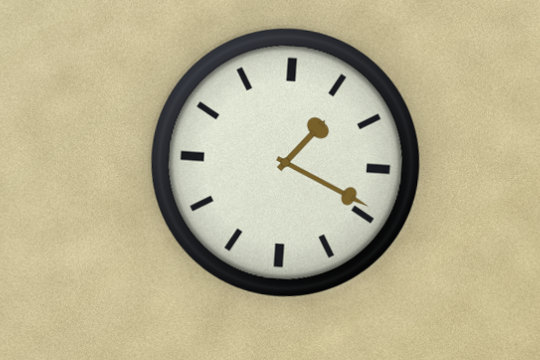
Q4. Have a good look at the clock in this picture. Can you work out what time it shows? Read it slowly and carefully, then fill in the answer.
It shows 1:19
